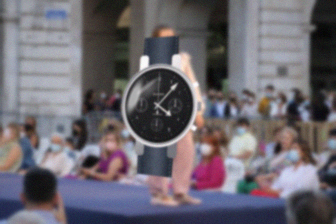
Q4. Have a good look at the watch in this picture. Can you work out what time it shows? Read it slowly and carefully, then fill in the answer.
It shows 4:07
